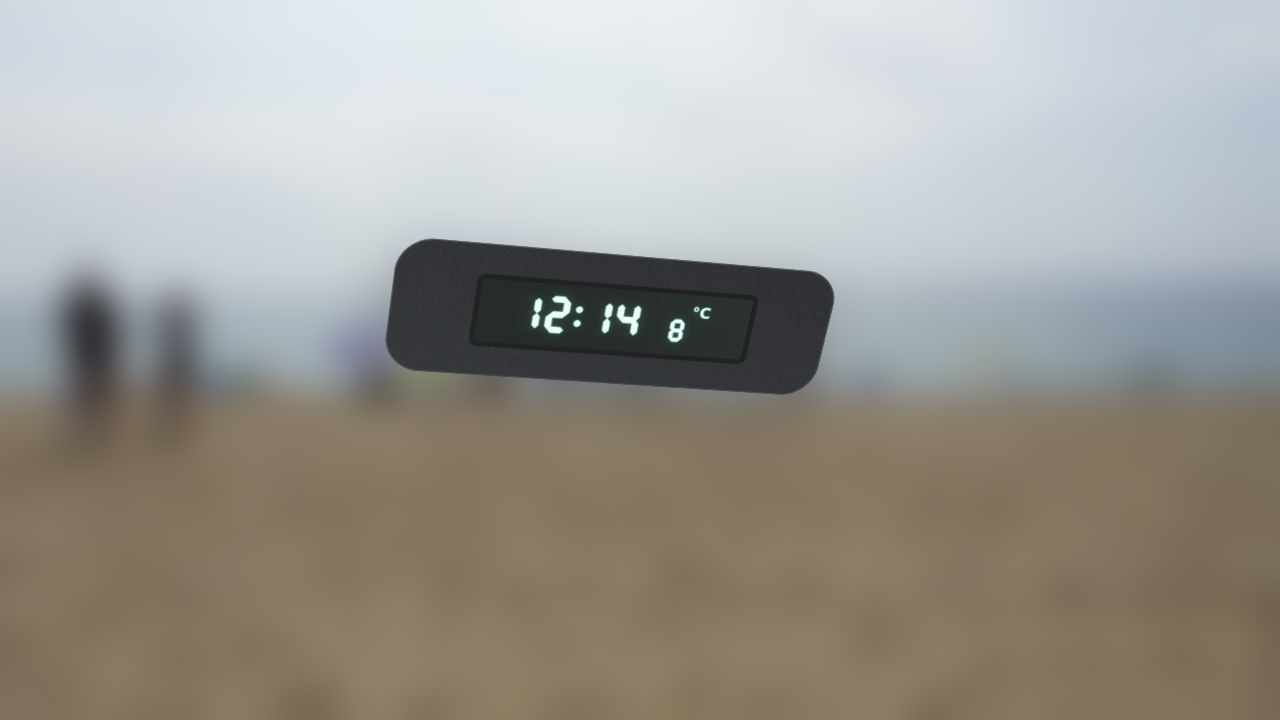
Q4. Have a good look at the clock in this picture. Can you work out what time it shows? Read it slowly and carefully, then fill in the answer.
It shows 12:14
